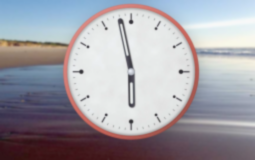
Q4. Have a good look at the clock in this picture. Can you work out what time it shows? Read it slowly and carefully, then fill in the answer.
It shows 5:58
